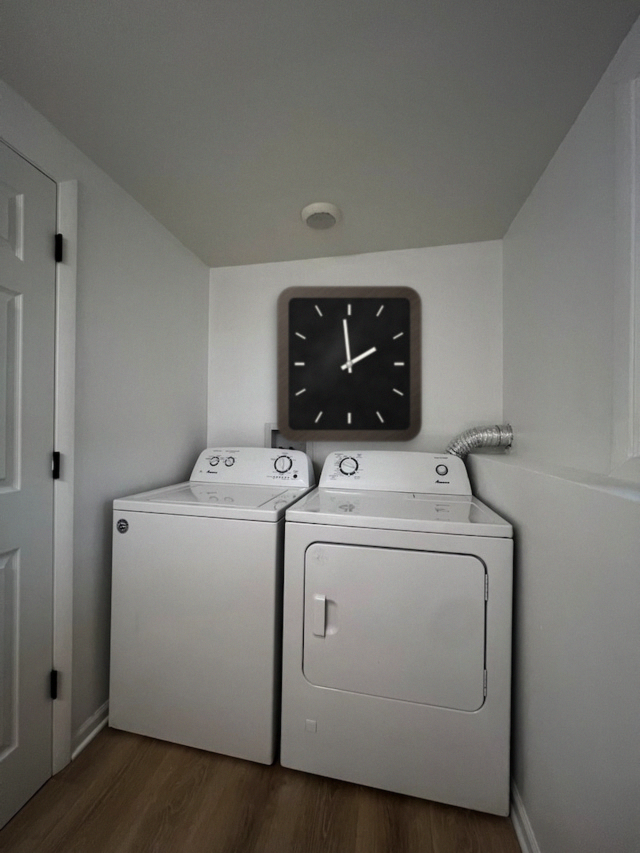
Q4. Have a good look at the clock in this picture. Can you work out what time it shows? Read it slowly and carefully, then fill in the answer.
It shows 1:59
